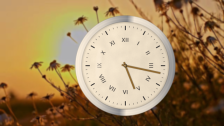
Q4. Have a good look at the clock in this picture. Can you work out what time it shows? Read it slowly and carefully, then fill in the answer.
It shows 5:17
